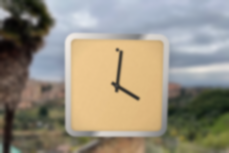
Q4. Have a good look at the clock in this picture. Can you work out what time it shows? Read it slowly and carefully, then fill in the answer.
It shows 4:01
